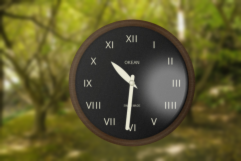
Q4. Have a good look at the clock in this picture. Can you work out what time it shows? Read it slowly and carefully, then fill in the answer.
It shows 10:31
